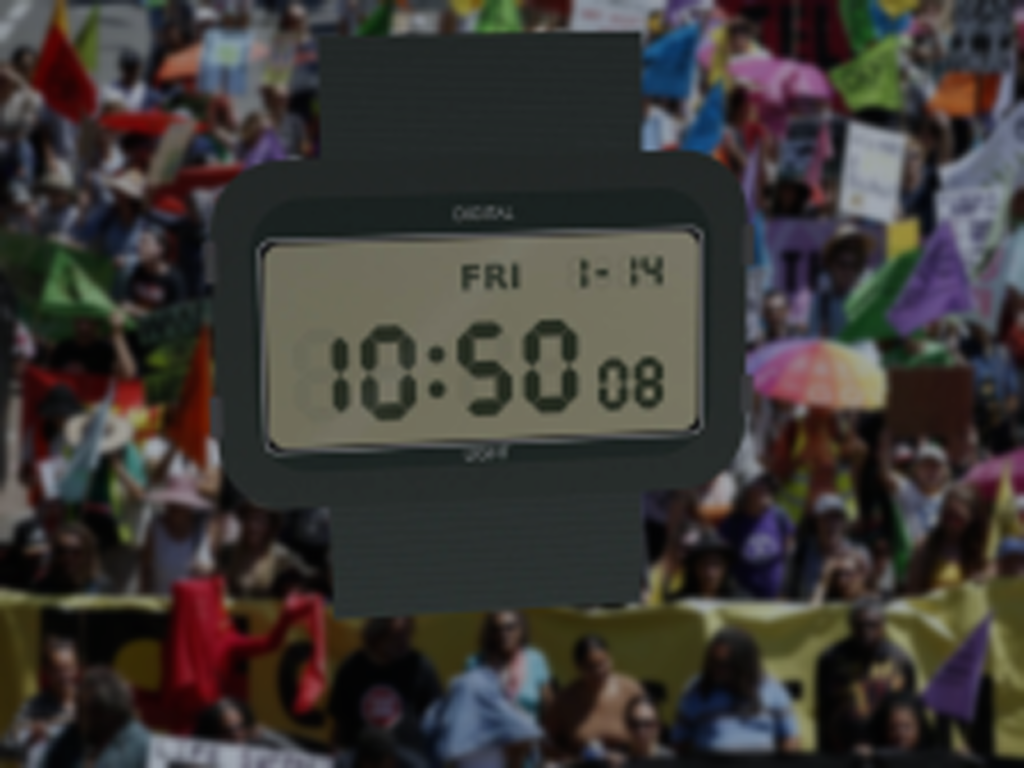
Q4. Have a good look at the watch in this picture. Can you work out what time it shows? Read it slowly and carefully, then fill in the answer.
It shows 10:50:08
